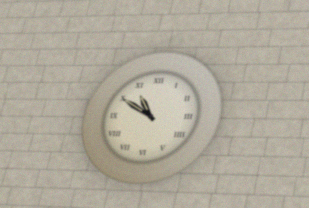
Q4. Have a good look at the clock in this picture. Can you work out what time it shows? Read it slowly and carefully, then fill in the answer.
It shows 10:50
